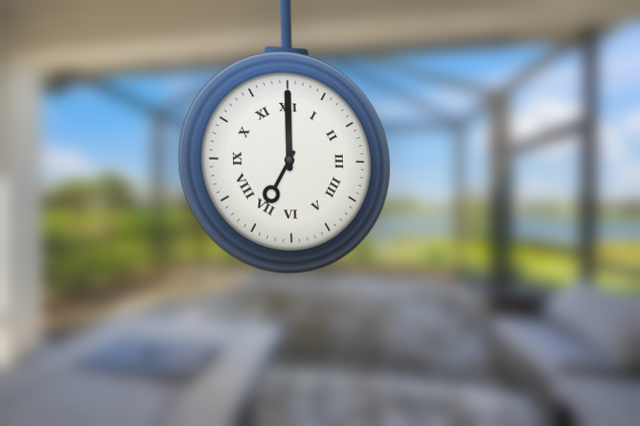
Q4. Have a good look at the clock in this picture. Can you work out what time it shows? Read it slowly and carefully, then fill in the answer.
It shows 7:00
